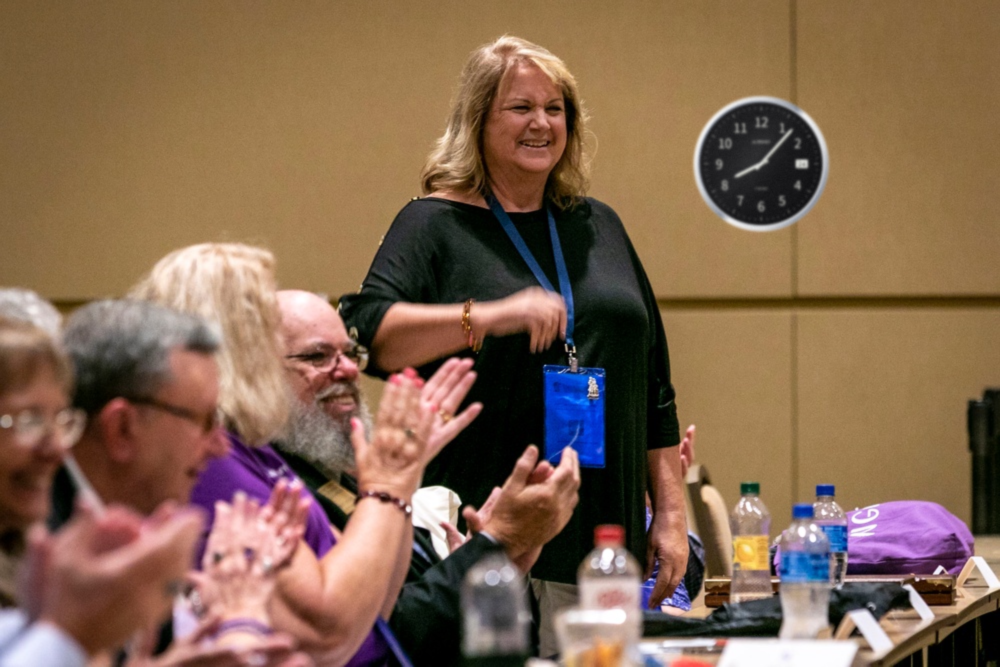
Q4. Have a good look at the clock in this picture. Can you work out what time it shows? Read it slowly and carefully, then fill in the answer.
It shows 8:07
